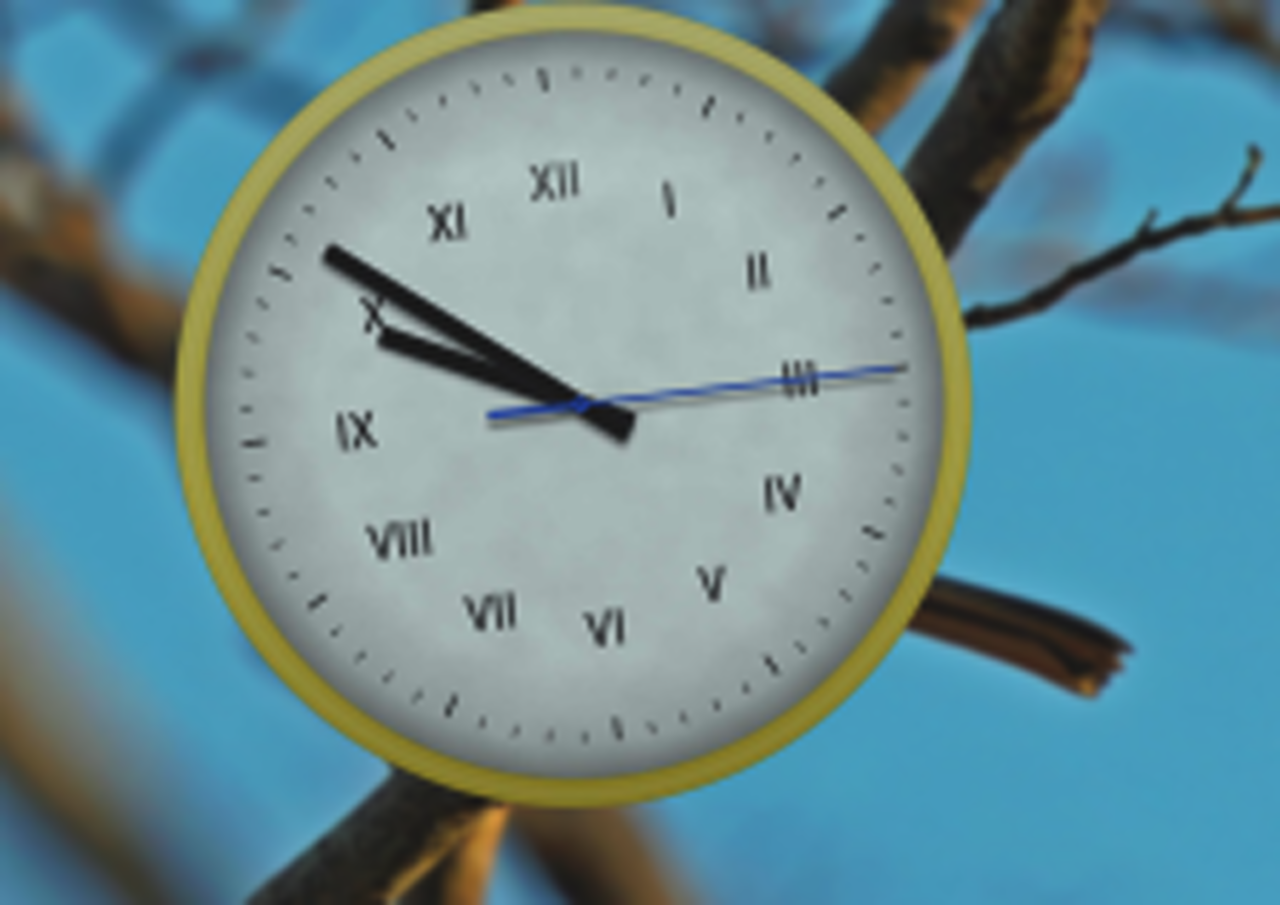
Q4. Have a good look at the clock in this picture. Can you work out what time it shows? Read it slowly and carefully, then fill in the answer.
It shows 9:51:15
